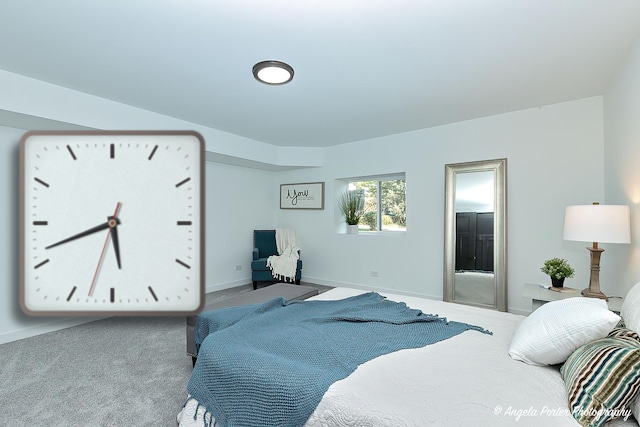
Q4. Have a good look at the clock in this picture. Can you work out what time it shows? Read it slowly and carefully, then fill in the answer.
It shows 5:41:33
